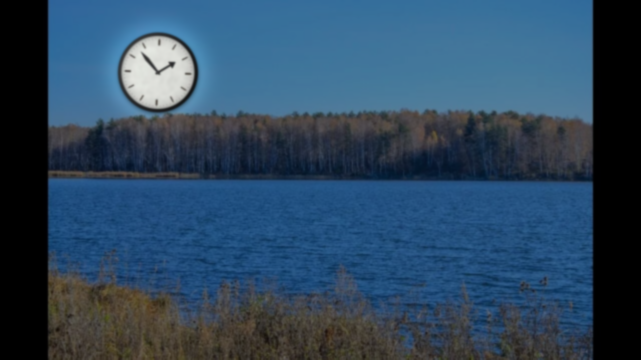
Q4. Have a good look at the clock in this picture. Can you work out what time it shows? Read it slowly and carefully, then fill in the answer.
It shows 1:53
